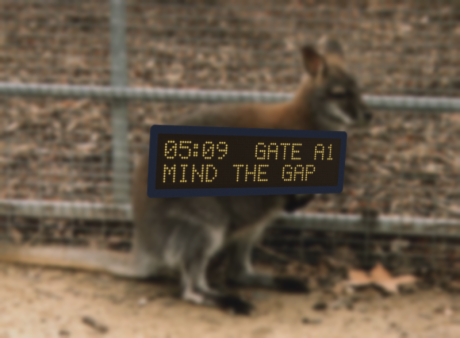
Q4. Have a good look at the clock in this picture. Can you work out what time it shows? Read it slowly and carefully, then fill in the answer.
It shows 5:09
